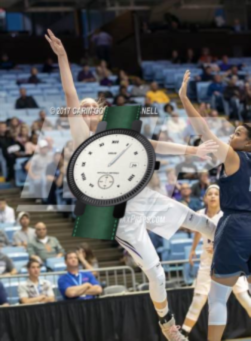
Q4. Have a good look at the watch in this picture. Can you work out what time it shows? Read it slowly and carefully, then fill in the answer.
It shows 1:06
